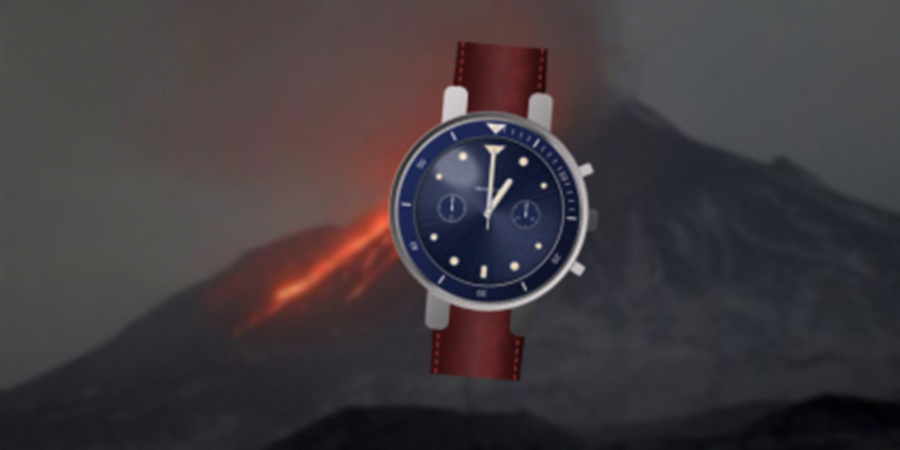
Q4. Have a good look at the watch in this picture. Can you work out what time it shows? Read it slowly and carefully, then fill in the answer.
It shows 1:00
